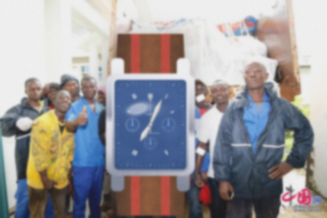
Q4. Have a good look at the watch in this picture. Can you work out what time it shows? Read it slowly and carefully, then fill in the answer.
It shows 7:04
